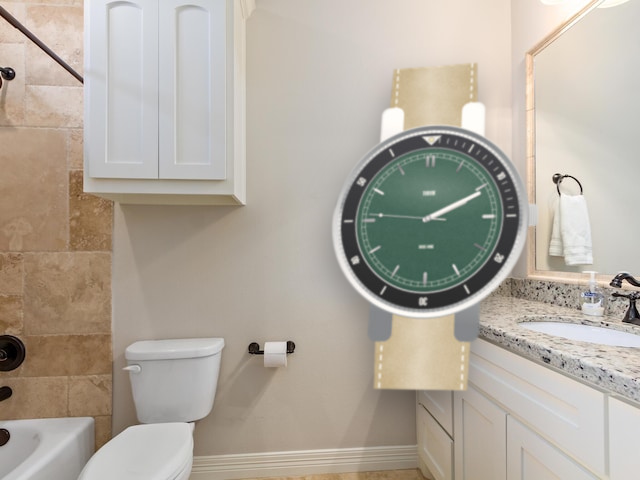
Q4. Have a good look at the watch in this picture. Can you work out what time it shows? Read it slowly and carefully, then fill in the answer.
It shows 2:10:46
